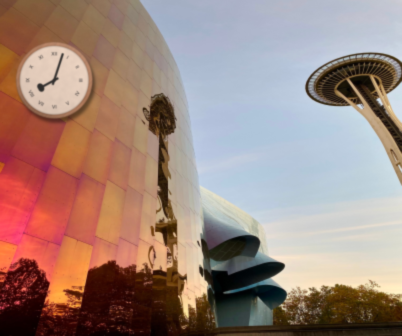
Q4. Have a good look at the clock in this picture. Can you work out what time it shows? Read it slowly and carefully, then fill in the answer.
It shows 8:03
